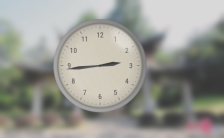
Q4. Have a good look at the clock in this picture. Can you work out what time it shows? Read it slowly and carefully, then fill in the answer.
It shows 2:44
